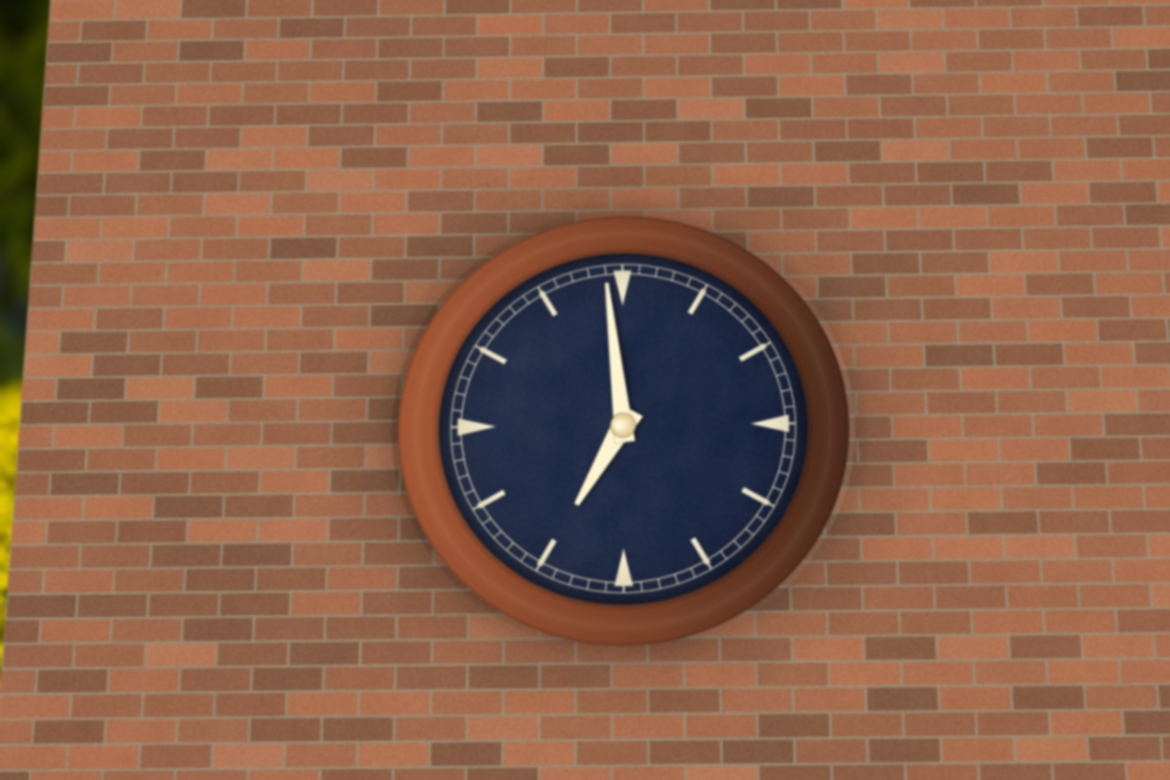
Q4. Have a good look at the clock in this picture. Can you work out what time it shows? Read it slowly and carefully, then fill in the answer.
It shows 6:59
